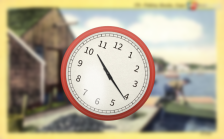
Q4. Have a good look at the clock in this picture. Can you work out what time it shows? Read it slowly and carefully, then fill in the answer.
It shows 10:21
